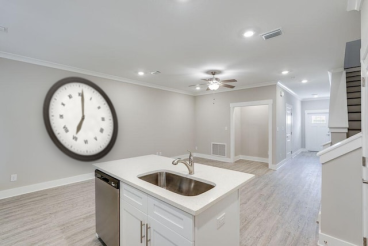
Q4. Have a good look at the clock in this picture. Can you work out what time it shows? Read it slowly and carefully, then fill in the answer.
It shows 7:01
